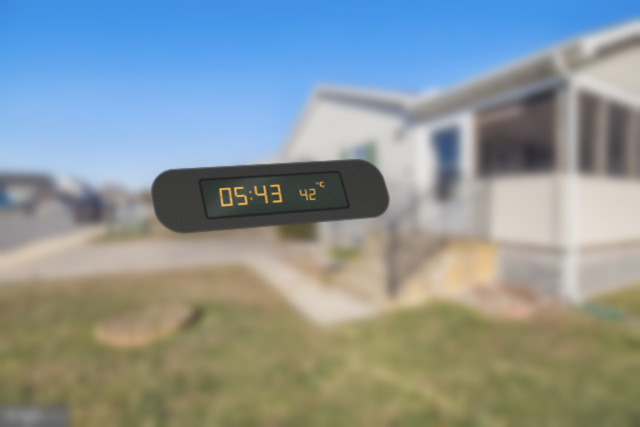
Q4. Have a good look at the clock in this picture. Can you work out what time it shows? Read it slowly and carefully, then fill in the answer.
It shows 5:43
